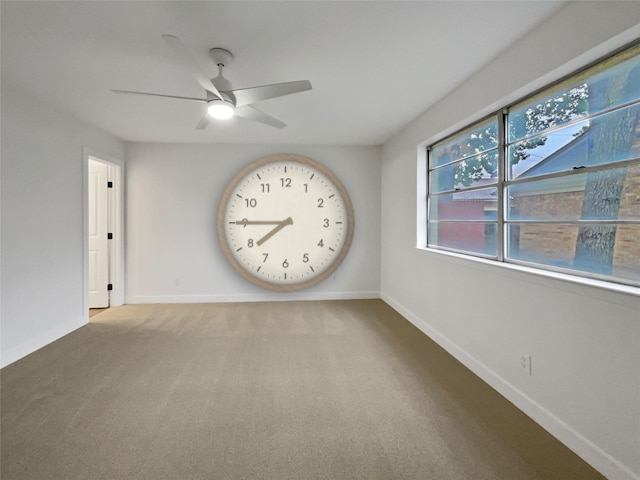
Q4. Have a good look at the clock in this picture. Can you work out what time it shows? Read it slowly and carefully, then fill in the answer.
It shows 7:45
